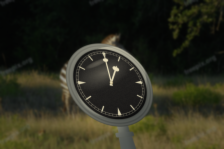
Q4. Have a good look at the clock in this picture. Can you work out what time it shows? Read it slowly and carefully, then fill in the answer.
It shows 1:00
